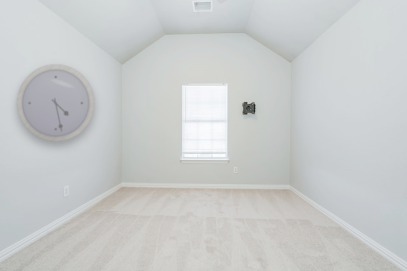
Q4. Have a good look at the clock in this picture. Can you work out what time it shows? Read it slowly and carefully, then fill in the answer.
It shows 4:28
